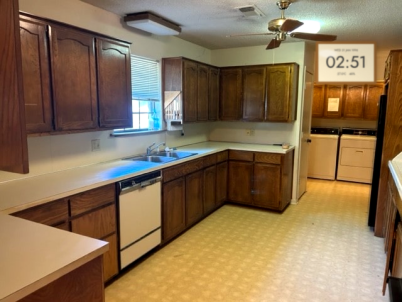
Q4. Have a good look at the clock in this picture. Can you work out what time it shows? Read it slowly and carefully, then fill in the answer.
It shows 2:51
